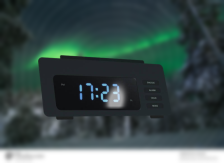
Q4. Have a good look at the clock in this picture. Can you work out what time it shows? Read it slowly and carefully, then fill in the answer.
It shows 17:23
